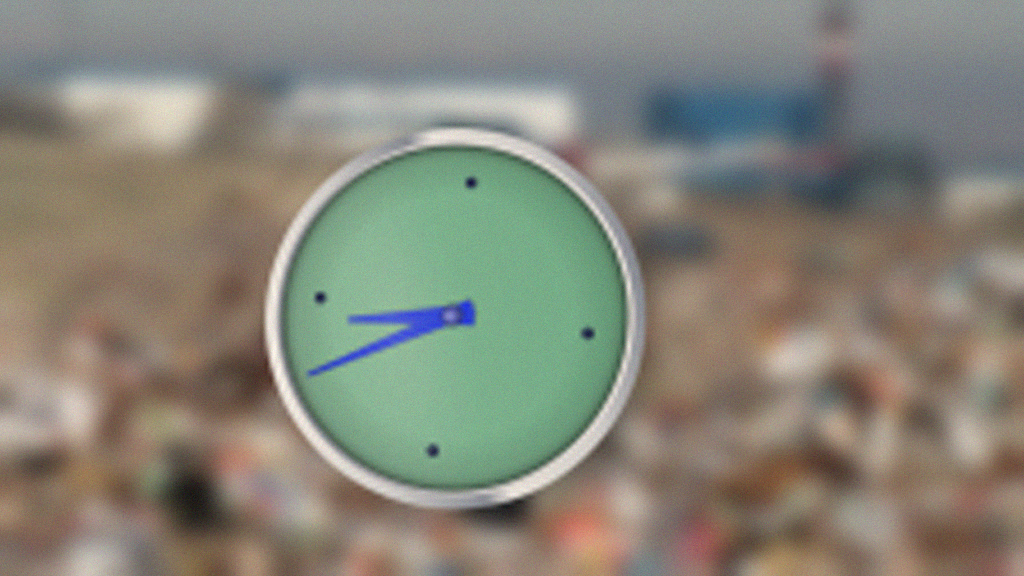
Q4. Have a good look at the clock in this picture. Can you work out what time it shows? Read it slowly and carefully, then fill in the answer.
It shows 8:40
